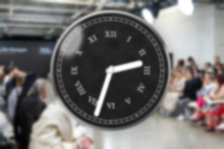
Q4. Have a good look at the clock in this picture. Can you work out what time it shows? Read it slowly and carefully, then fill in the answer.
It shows 2:33
